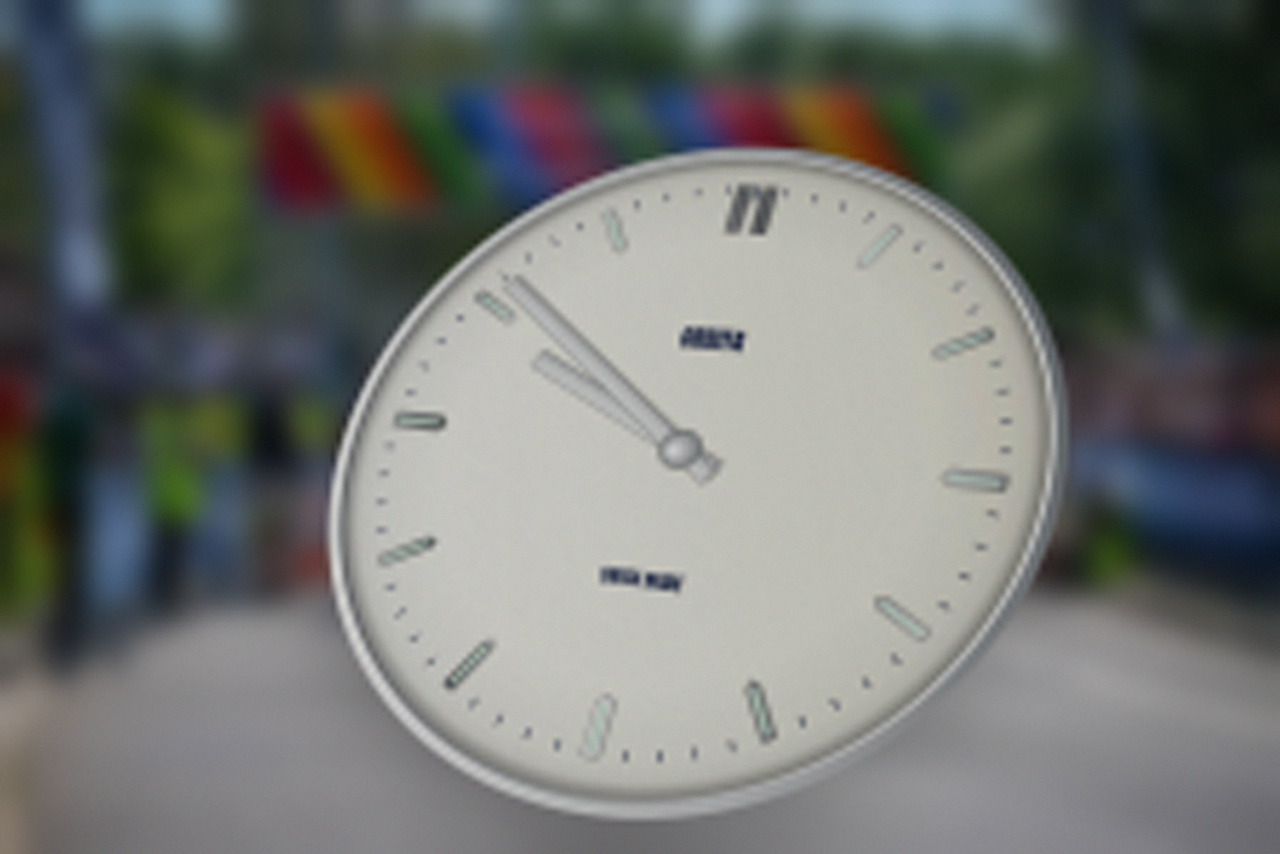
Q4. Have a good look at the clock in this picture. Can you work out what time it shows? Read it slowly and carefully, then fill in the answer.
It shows 9:51
